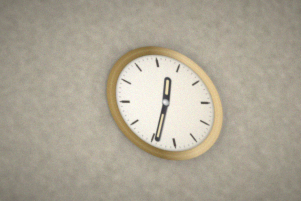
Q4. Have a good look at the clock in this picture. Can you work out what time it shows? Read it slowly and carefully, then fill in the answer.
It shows 12:34
